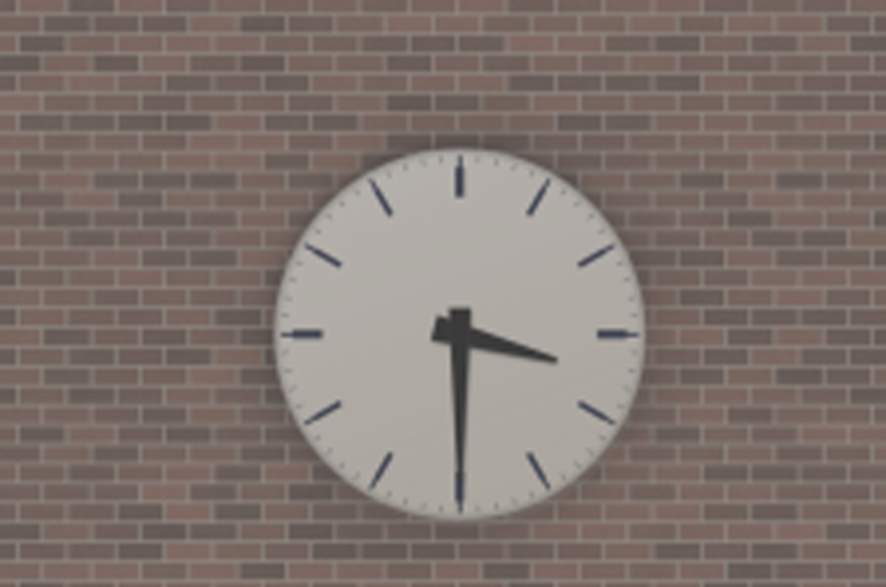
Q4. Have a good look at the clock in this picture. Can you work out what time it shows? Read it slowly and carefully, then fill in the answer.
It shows 3:30
